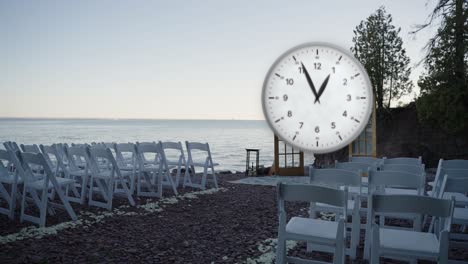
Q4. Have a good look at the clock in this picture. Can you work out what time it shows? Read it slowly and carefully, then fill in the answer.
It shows 12:56
